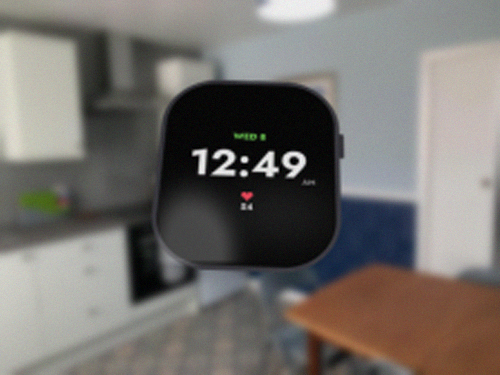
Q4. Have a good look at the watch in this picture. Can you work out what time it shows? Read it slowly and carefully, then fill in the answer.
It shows 12:49
